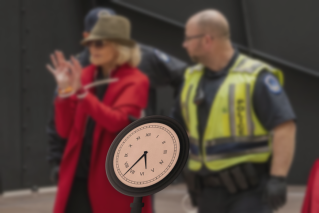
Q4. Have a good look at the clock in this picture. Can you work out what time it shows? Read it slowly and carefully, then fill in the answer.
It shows 5:37
